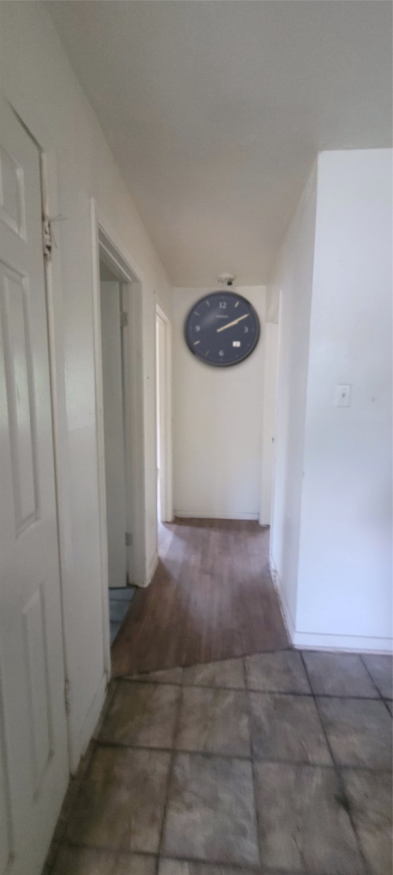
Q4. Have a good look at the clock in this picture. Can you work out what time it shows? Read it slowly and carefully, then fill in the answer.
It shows 2:10
